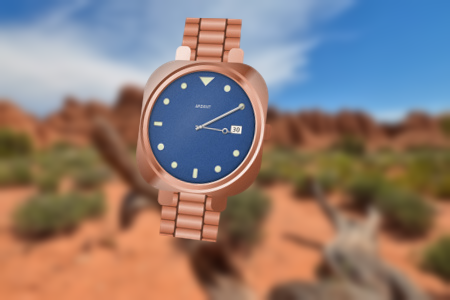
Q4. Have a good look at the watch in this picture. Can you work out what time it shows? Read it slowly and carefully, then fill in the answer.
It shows 3:10
